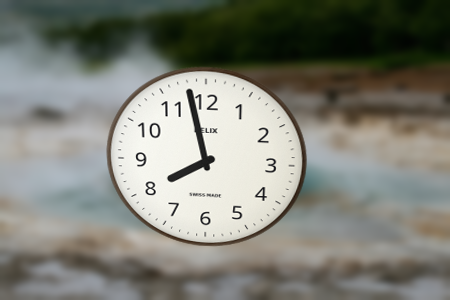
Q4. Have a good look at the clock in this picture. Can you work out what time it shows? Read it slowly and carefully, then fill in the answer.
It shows 7:58
